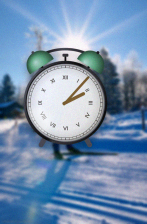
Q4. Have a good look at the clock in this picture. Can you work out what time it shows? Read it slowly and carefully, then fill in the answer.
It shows 2:07
